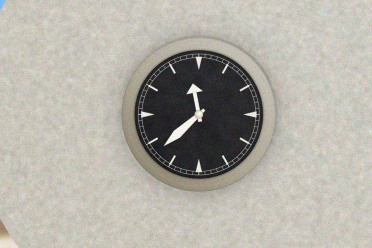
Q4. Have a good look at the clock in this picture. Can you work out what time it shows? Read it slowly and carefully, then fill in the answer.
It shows 11:38
